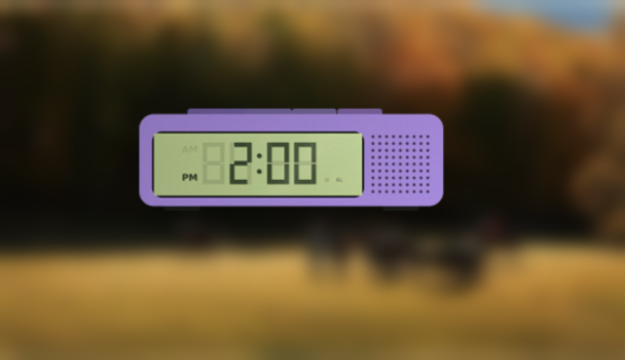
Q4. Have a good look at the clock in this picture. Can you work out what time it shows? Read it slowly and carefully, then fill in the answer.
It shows 2:00
